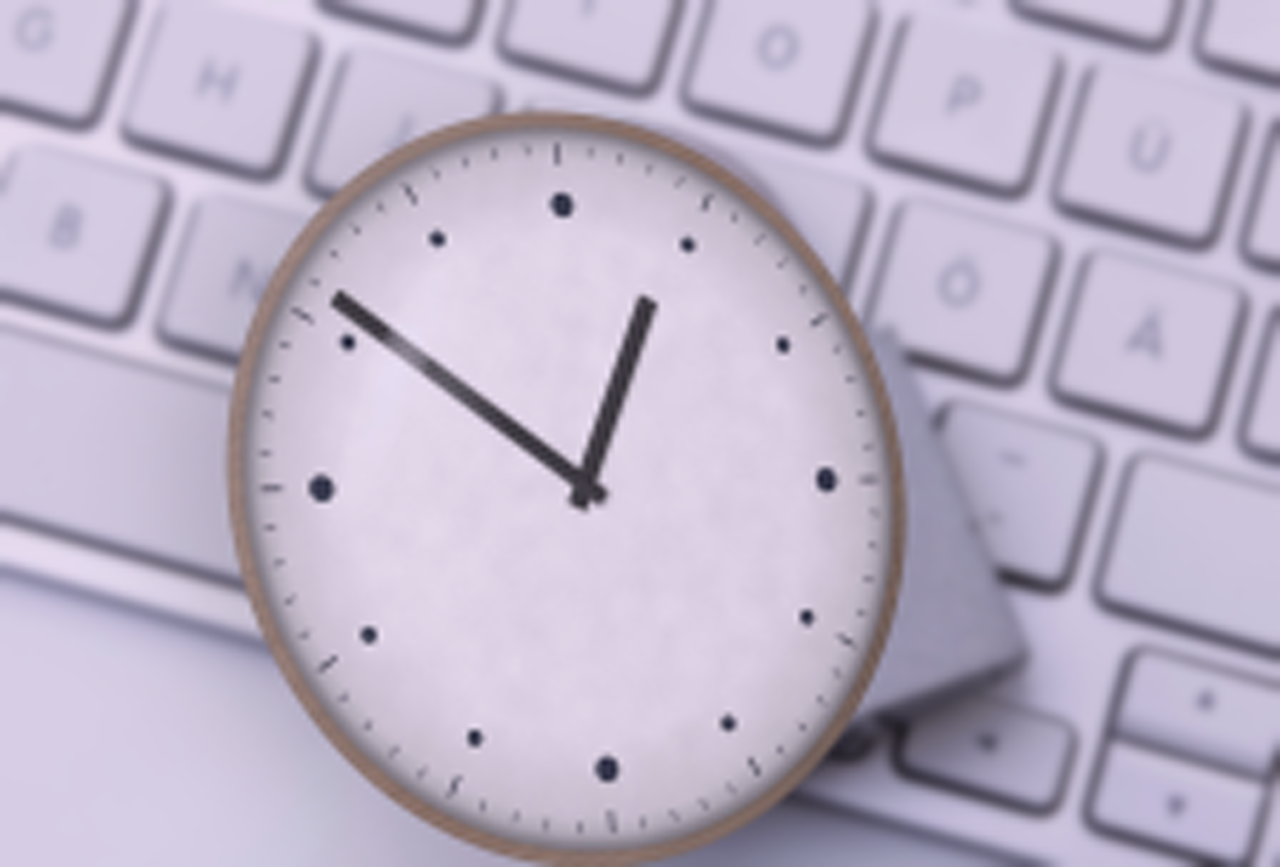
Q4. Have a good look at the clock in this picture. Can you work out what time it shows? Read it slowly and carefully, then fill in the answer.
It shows 12:51
